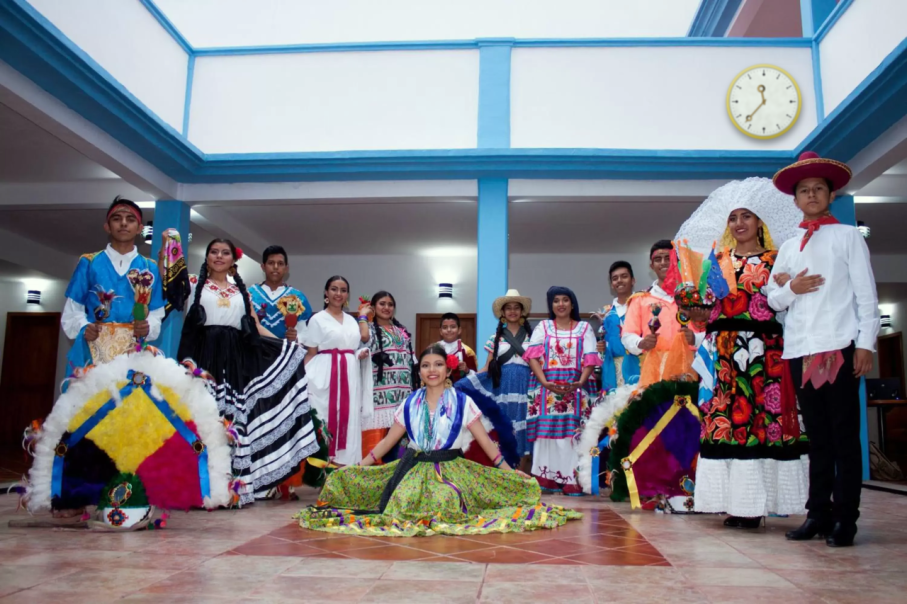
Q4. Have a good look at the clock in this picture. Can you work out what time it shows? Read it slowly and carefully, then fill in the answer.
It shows 11:37
